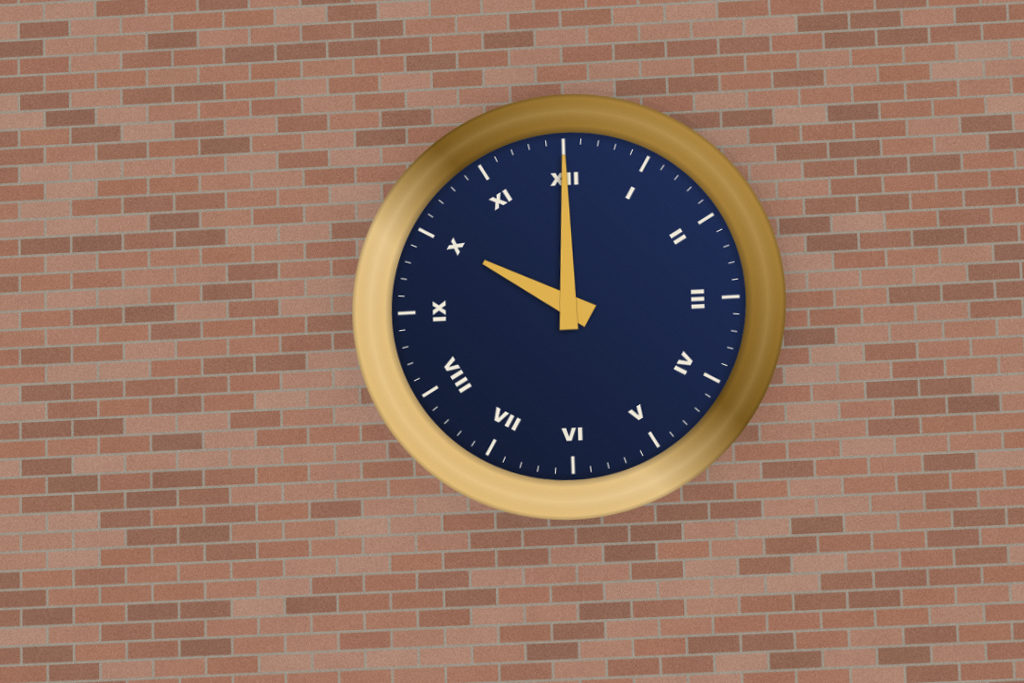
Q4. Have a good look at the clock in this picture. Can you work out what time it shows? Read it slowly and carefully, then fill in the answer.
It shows 10:00
